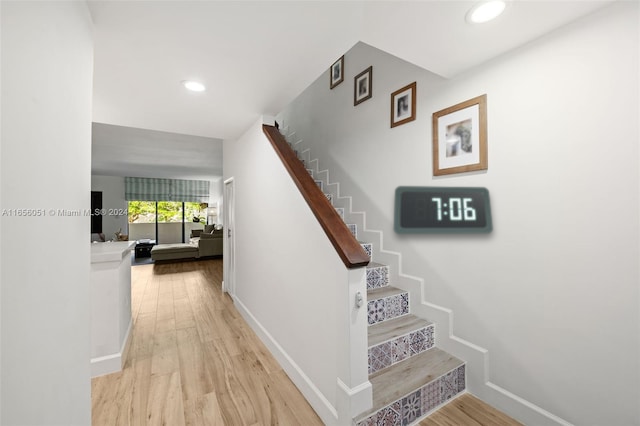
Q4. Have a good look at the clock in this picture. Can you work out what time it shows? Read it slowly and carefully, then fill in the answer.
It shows 7:06
